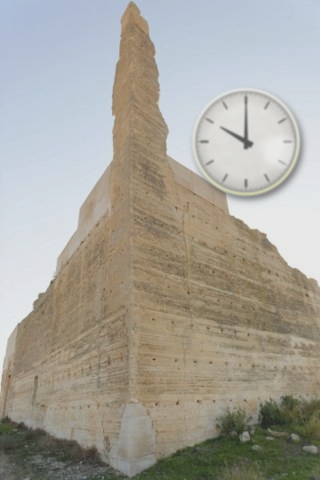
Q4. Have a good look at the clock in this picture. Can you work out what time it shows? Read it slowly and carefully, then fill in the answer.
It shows 10:00
